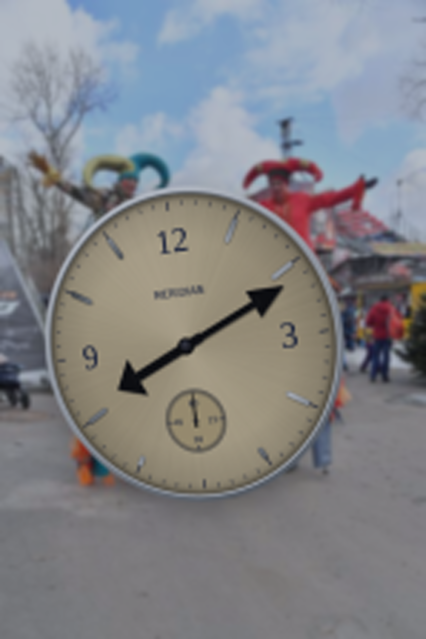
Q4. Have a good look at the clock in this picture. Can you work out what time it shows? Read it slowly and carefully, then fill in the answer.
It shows 8:11
